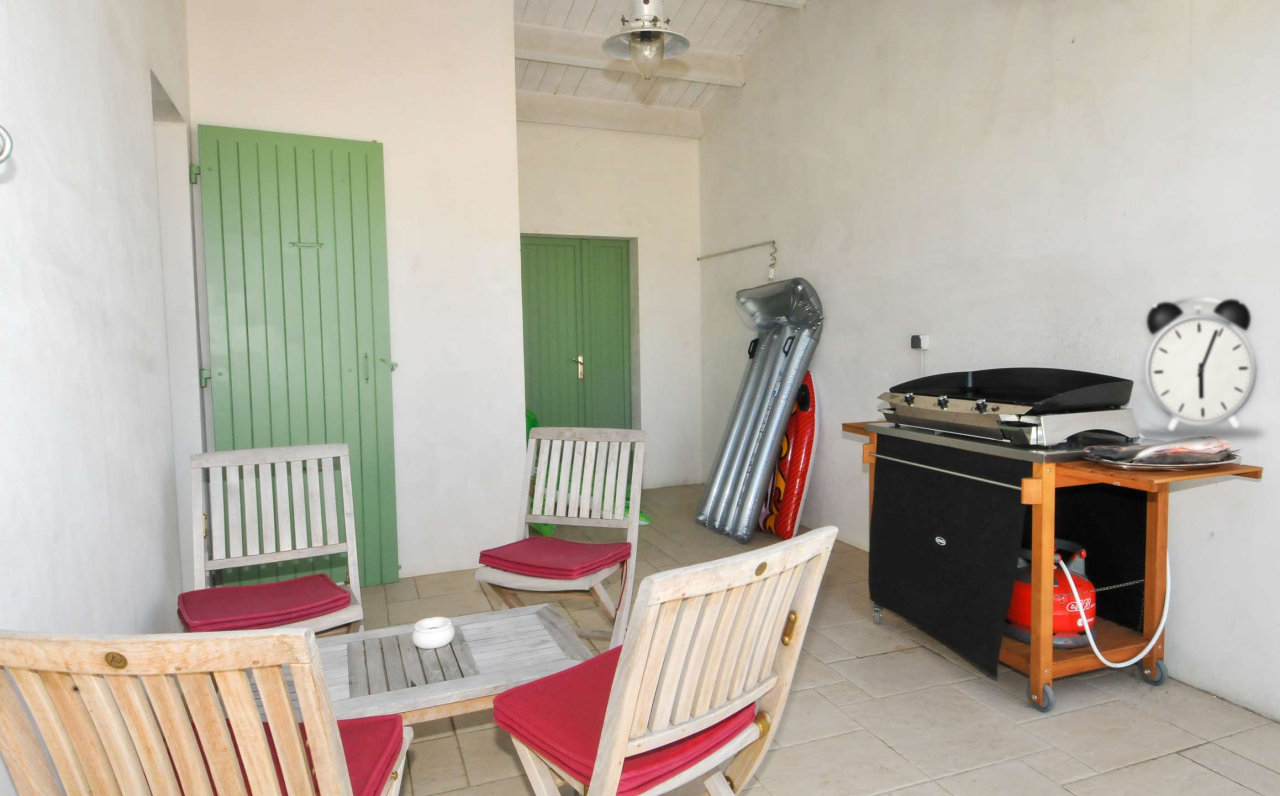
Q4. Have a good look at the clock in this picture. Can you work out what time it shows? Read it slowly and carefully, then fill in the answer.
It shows 6:04
